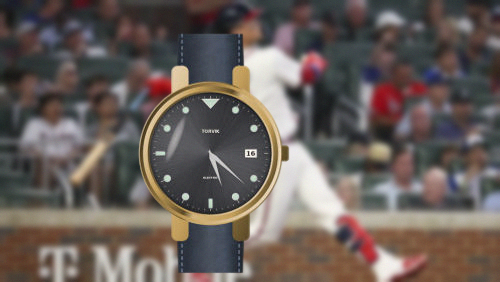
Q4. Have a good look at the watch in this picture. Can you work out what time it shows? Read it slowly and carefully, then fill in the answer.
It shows 5:22
